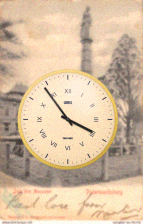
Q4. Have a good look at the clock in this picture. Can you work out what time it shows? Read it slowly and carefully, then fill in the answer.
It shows 3:54
